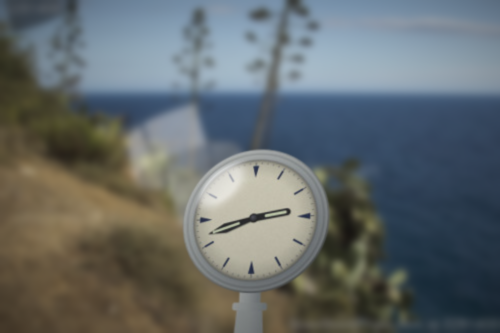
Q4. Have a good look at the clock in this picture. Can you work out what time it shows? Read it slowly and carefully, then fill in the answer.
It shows 2:42
